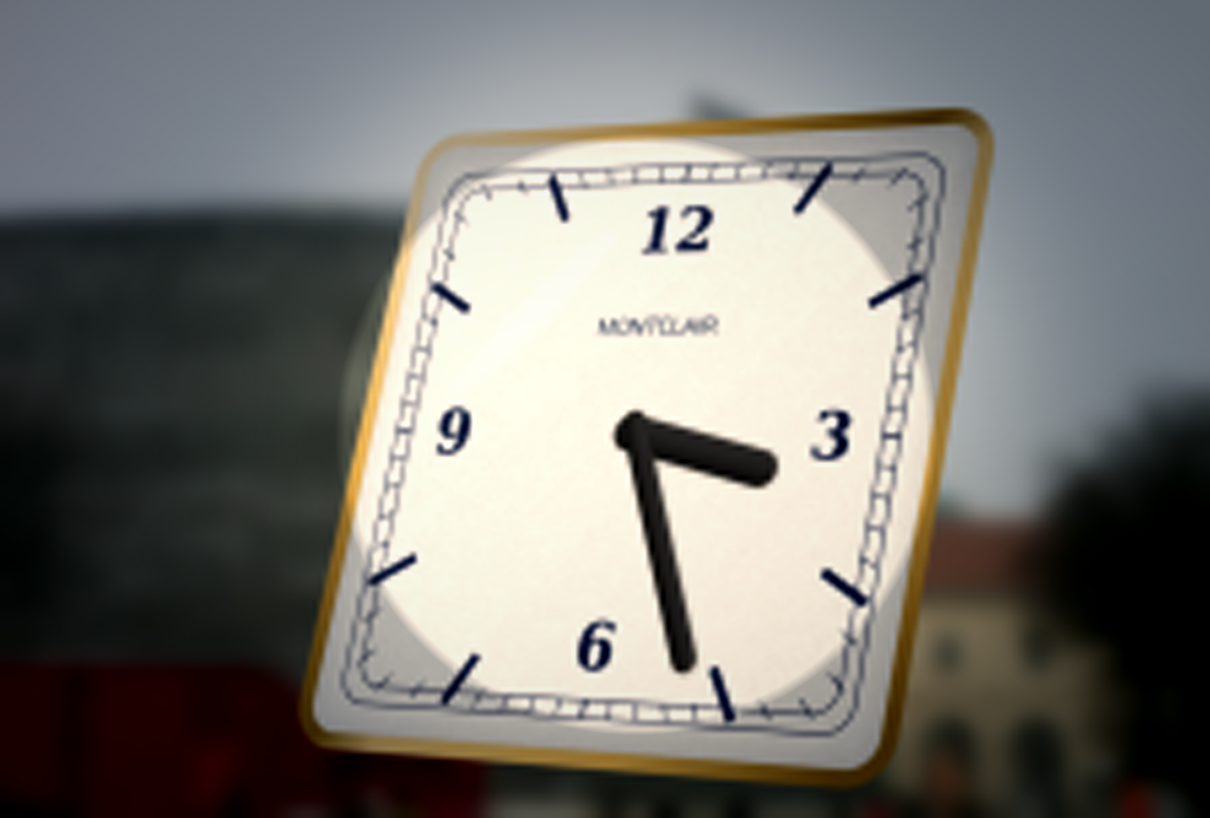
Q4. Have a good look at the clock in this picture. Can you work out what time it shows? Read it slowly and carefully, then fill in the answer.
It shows 3:26
